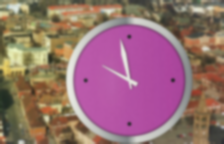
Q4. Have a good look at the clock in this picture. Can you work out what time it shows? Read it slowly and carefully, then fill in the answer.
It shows 9:58
